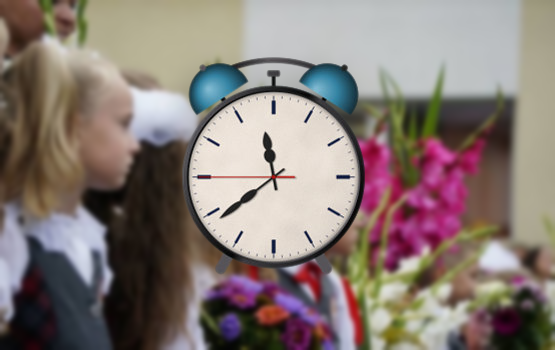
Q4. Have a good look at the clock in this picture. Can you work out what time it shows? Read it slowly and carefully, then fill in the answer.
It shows 11:38:45
